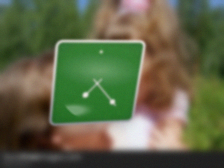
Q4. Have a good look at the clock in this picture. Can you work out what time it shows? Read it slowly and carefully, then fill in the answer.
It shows 7:23
